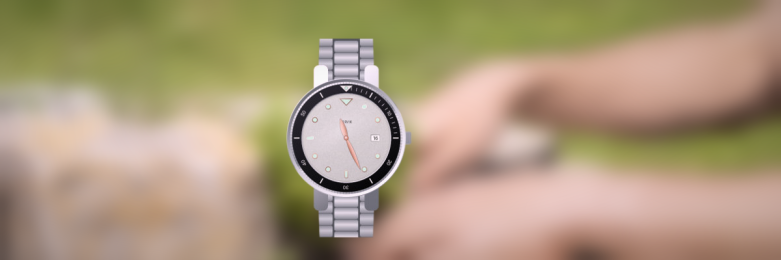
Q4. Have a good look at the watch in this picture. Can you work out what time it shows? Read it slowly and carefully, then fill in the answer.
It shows 11:26
